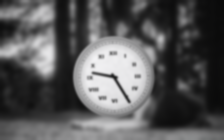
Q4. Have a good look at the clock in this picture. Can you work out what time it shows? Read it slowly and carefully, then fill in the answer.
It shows 9:25
